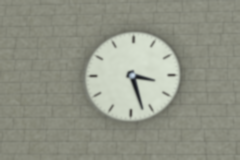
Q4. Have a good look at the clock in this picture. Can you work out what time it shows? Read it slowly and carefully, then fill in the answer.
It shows 3:27
